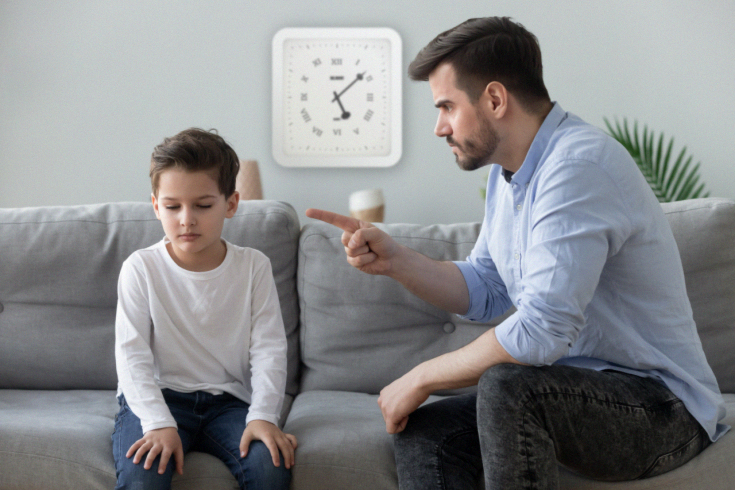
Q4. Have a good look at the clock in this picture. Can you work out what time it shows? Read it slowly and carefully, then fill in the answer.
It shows 5:08
